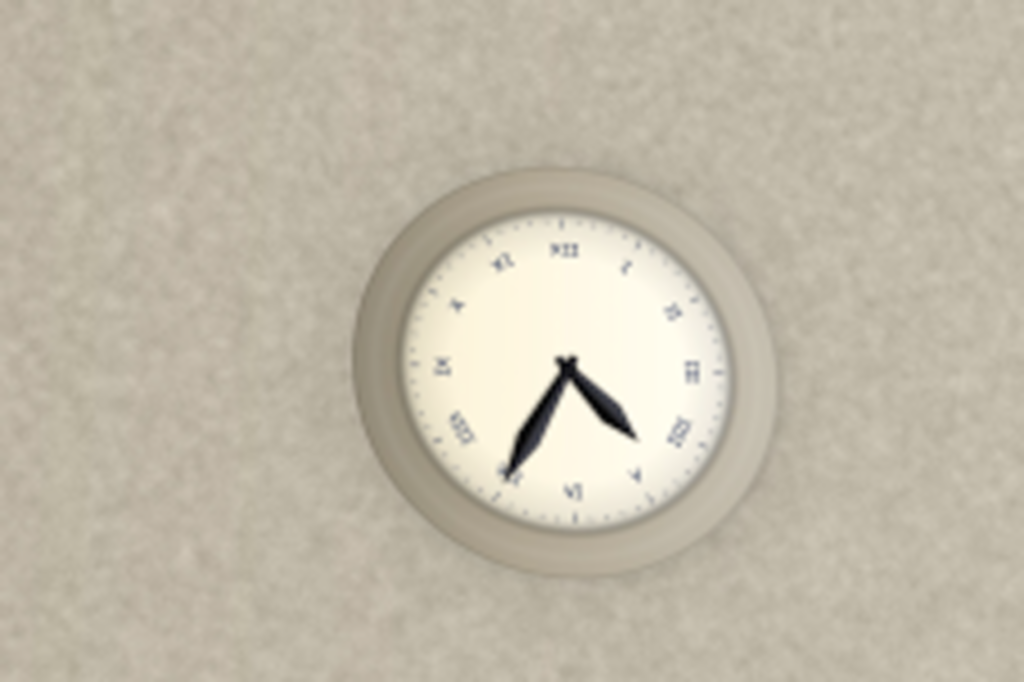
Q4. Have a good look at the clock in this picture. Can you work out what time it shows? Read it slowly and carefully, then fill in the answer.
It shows 4:35
